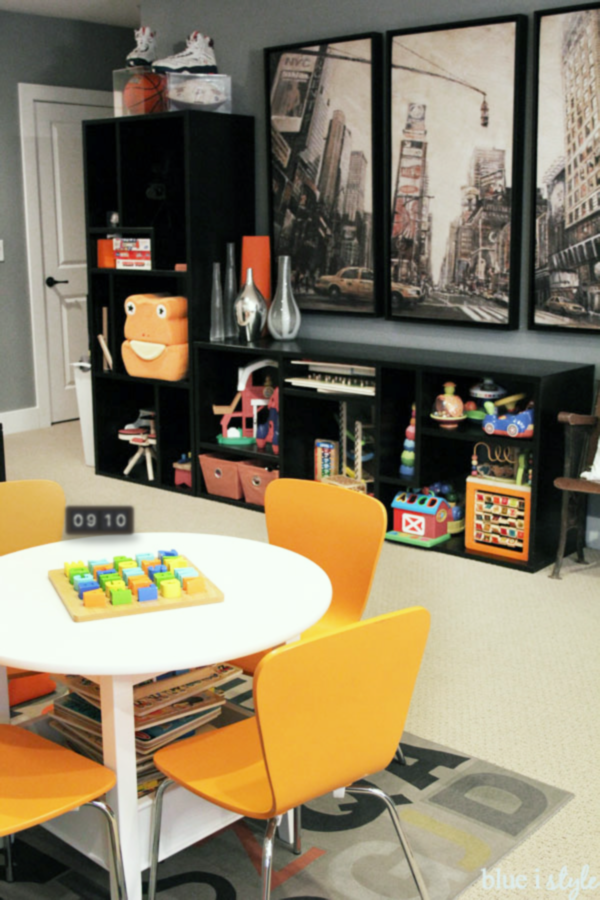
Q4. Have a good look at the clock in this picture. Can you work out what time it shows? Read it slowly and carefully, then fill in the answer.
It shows 9:10
